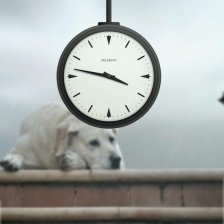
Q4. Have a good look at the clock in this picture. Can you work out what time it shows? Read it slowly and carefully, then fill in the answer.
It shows 3:47
